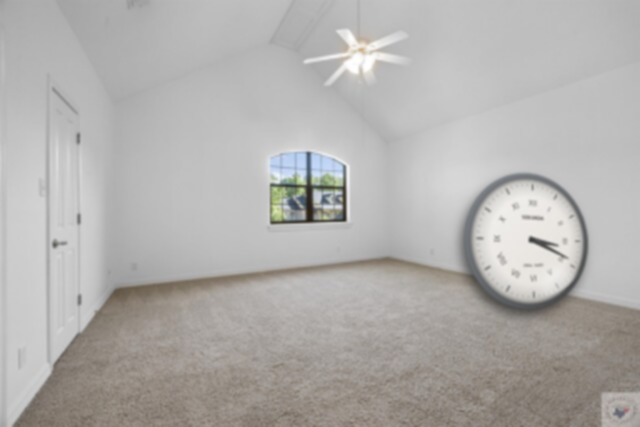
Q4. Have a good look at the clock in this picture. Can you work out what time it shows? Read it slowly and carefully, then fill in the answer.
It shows 3:19
